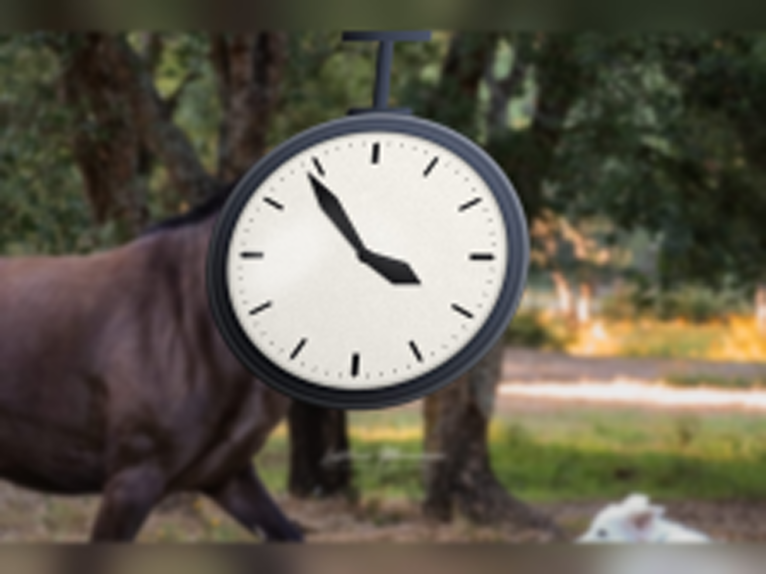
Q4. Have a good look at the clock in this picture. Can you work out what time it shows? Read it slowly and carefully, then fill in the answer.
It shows 3:54
